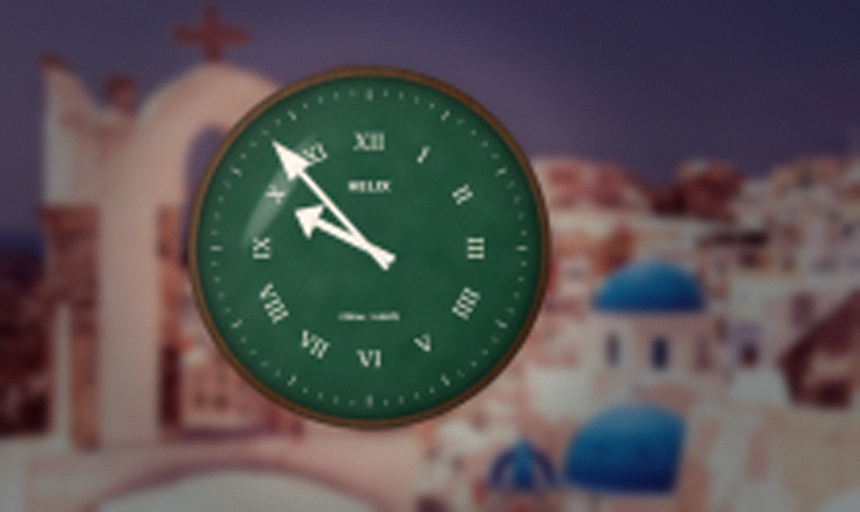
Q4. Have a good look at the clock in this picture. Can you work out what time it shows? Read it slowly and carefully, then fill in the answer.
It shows 9:53
